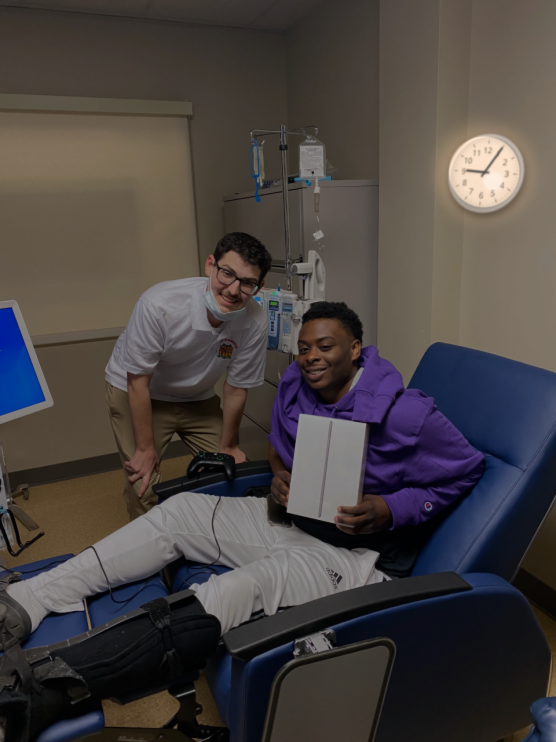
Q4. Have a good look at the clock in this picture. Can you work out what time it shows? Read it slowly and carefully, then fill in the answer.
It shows 9:05
